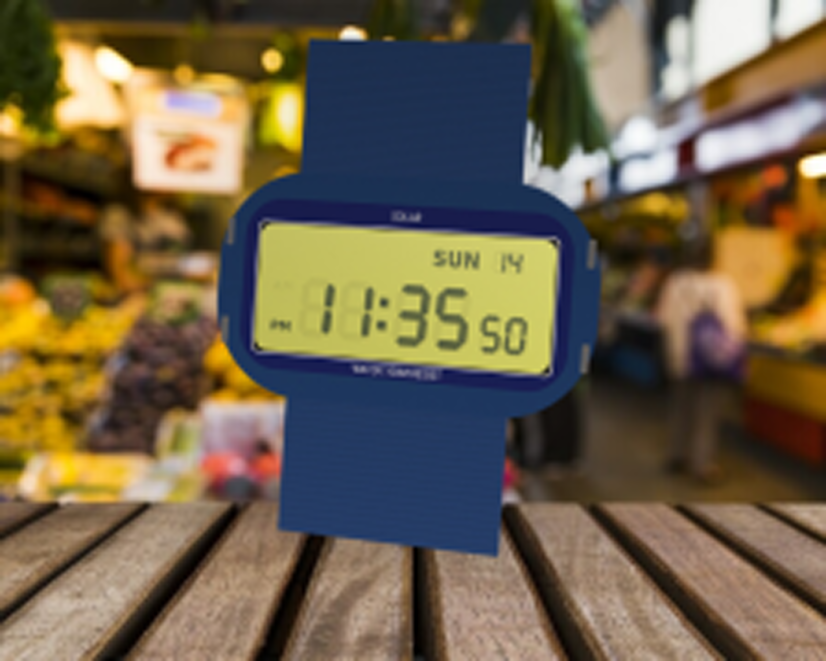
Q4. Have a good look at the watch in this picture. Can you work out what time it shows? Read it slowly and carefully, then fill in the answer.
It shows 11:35:50
